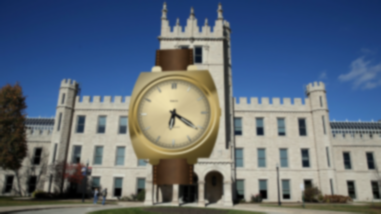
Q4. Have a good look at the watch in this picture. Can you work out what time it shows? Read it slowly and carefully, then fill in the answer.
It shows 6:21
